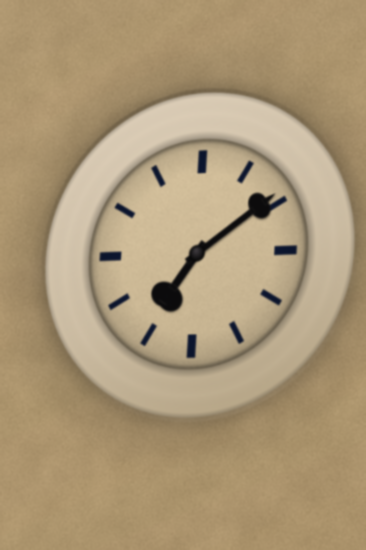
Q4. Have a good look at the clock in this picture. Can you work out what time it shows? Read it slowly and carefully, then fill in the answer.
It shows 7:09
